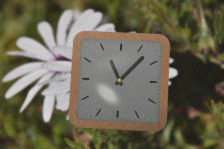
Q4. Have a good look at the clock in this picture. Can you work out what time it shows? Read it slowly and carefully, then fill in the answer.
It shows 11:07
